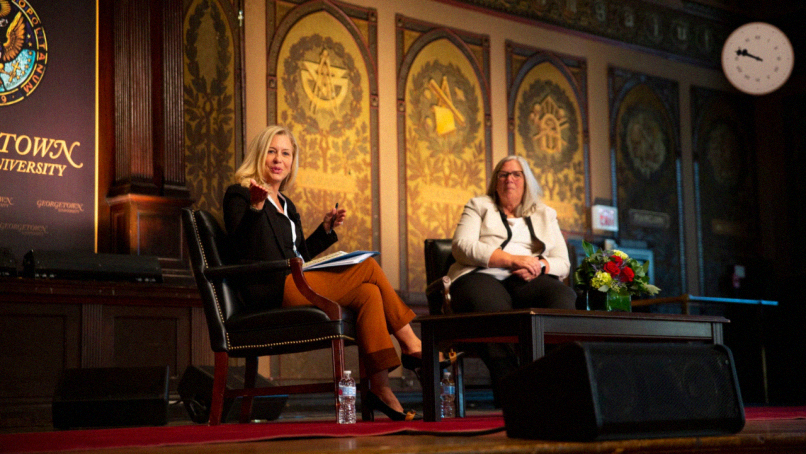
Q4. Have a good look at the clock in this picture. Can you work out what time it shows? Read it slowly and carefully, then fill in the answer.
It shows 9:48
